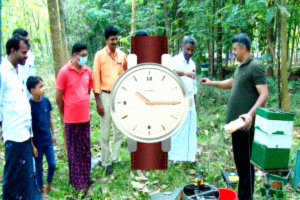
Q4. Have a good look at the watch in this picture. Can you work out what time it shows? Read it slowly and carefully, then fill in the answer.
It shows 10:15
